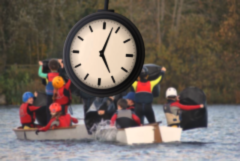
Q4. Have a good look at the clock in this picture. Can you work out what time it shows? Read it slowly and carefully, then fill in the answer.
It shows 5:03
